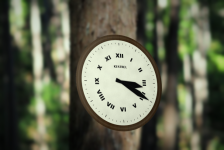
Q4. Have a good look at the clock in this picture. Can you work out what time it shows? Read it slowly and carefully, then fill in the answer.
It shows 3:20
